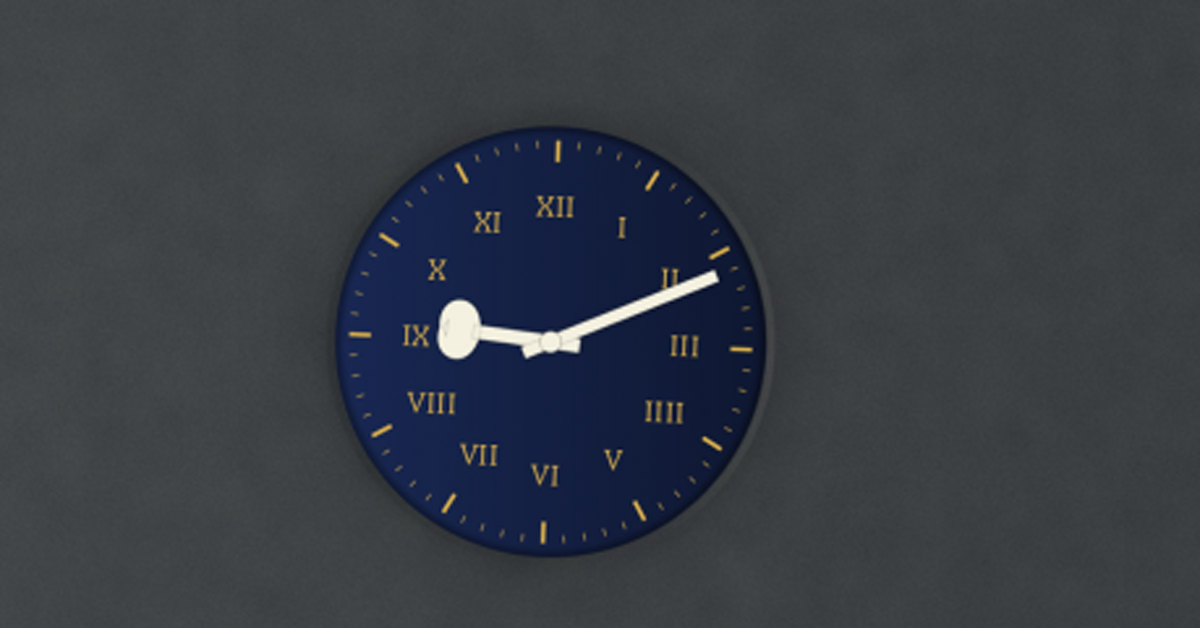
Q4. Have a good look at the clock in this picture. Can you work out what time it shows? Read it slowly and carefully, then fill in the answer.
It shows 9:11
